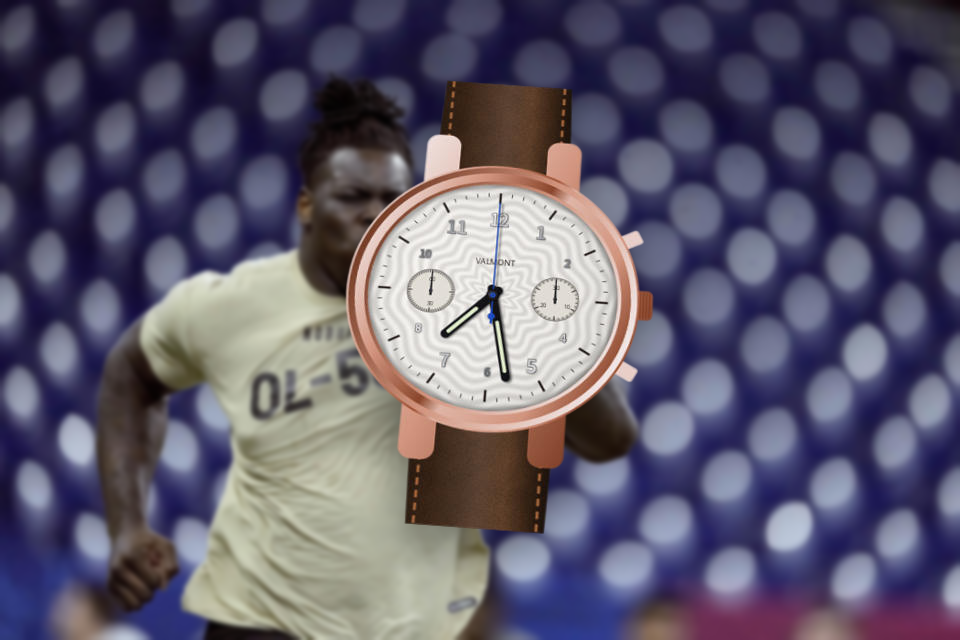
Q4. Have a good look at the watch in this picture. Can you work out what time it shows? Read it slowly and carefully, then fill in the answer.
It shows 7:28
